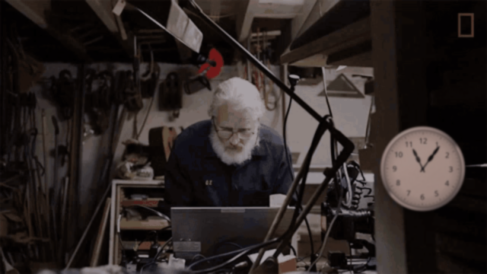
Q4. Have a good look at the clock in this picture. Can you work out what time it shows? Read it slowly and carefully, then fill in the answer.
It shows 11:06
